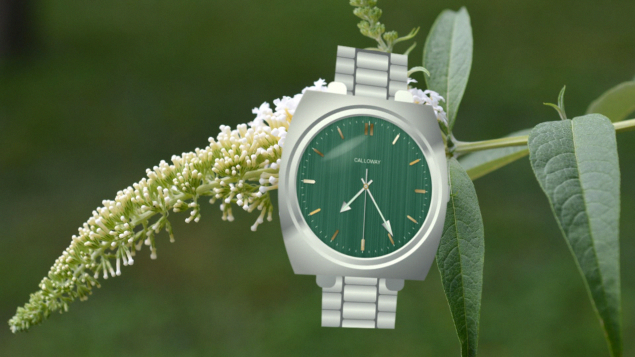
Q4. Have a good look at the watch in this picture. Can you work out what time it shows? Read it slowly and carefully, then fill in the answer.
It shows 7:24:30
